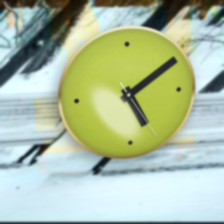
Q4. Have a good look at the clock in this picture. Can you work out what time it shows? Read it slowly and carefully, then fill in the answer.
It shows 5:09:25
